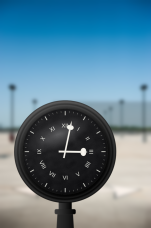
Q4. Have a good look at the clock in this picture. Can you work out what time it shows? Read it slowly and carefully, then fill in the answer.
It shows 3:02
